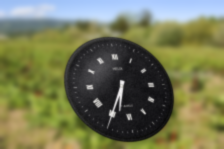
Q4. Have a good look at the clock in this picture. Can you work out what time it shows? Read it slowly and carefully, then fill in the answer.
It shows 6:35
